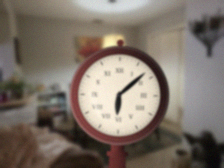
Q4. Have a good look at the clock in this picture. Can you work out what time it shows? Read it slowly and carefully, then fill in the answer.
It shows 6:08
